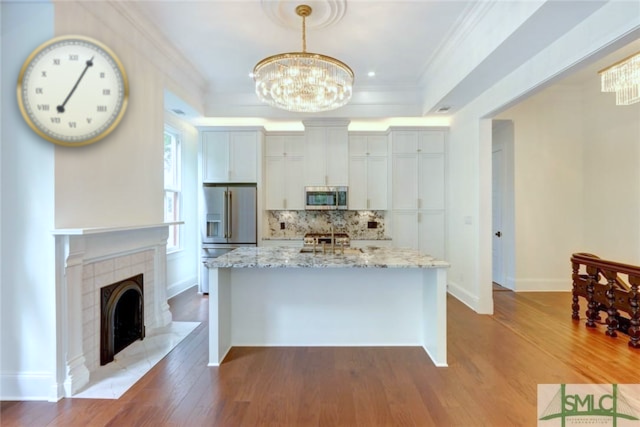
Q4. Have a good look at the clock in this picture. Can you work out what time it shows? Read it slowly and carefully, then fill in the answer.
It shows 7:05
